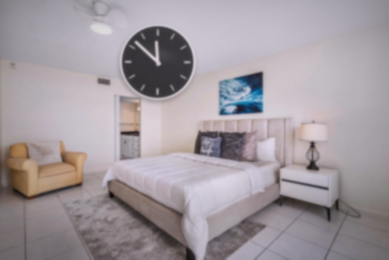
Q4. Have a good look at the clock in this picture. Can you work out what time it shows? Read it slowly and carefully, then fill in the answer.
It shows 11:52
